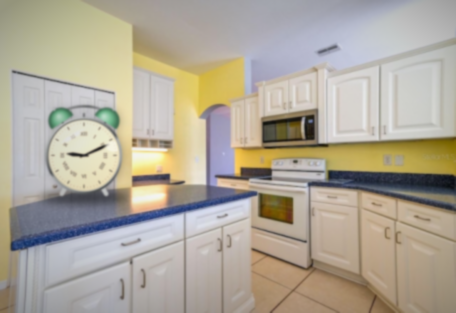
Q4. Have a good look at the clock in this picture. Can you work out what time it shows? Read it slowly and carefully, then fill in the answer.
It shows 9:11
